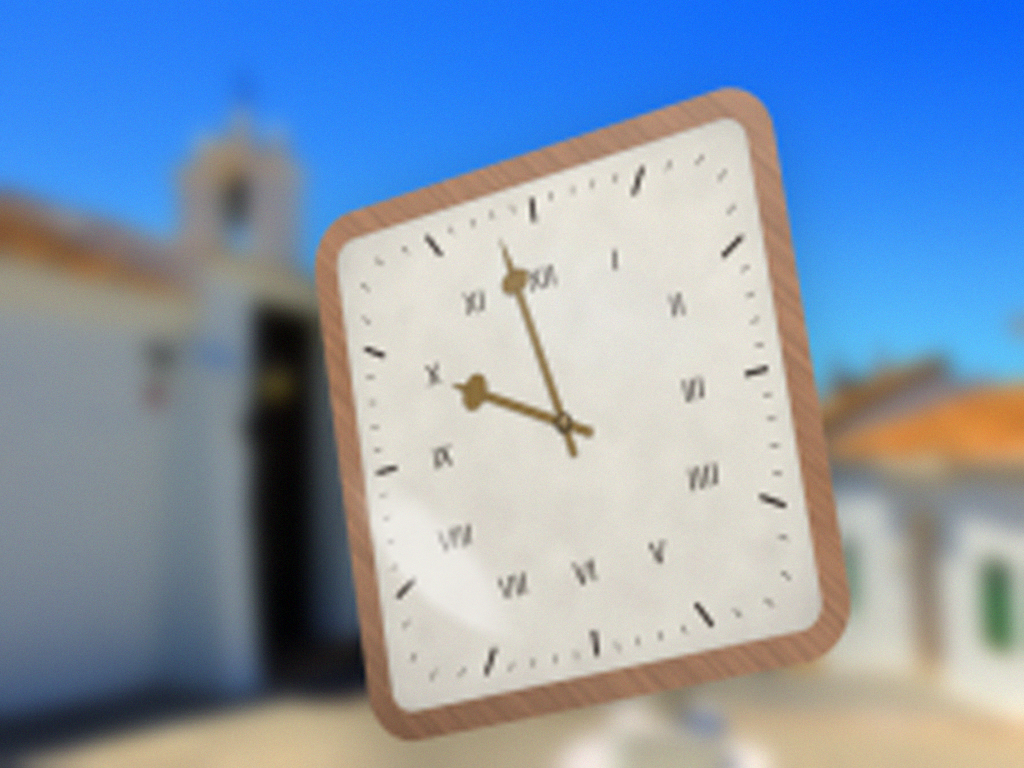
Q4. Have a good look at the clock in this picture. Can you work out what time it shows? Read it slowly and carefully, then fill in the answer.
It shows 9:58
